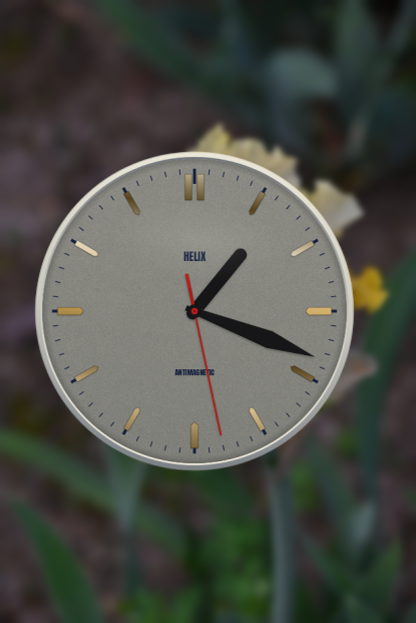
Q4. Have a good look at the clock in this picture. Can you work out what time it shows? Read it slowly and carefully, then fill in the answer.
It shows 1:18:28
